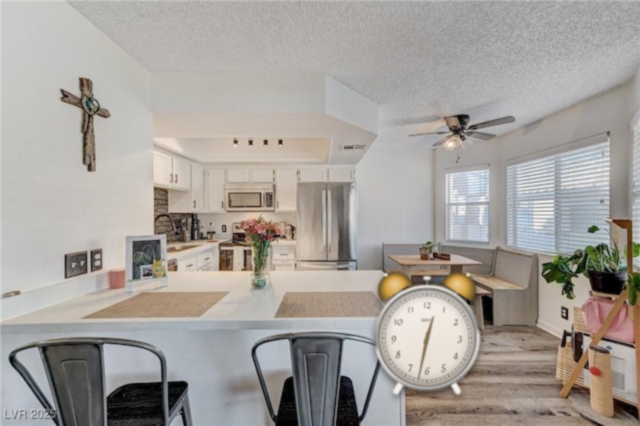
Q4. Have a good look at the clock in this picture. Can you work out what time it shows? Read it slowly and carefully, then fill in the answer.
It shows 12:32
